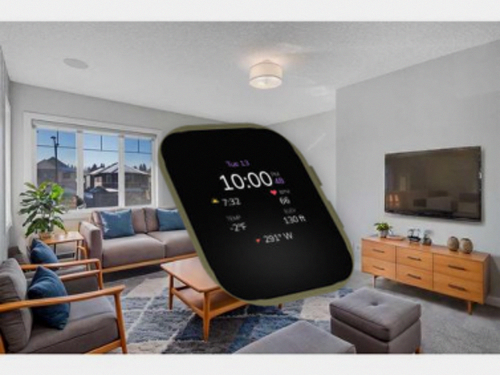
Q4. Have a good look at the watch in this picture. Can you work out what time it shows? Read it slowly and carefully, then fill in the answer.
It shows 10:00
